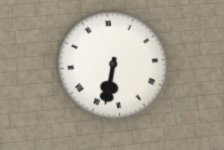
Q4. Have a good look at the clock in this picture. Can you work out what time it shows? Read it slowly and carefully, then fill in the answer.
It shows 6:33
